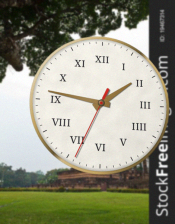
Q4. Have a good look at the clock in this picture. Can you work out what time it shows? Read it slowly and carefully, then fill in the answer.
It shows 1:46:34
